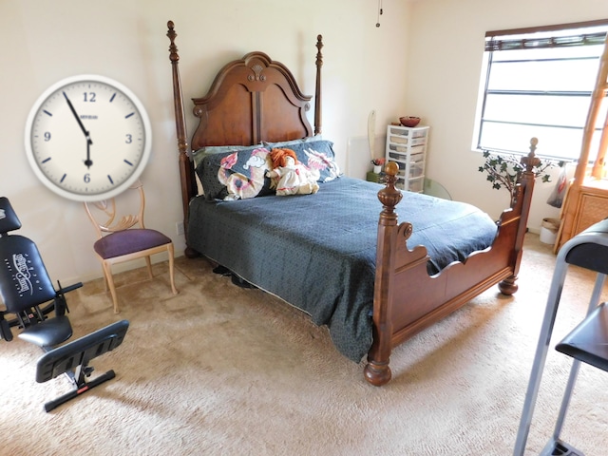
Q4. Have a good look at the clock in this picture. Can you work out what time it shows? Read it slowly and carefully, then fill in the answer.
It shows 5:55
